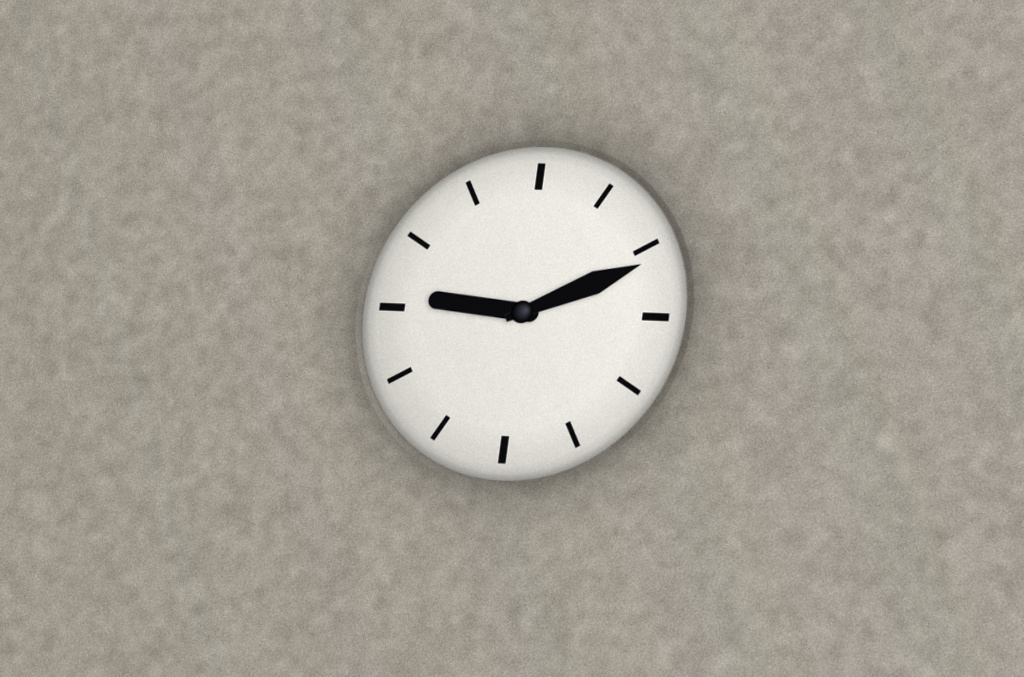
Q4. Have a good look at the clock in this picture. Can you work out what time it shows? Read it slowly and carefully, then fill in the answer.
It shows 9:11
